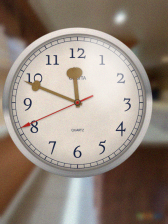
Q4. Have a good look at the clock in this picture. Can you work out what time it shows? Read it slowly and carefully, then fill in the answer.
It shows 11:48:41
